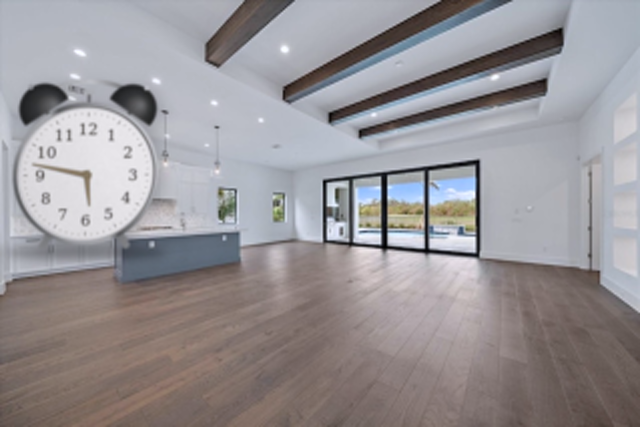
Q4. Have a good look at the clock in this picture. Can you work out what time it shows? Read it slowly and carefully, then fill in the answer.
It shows 5:47
